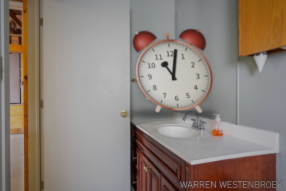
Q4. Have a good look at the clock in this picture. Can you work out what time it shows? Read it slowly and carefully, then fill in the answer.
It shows 11:02
